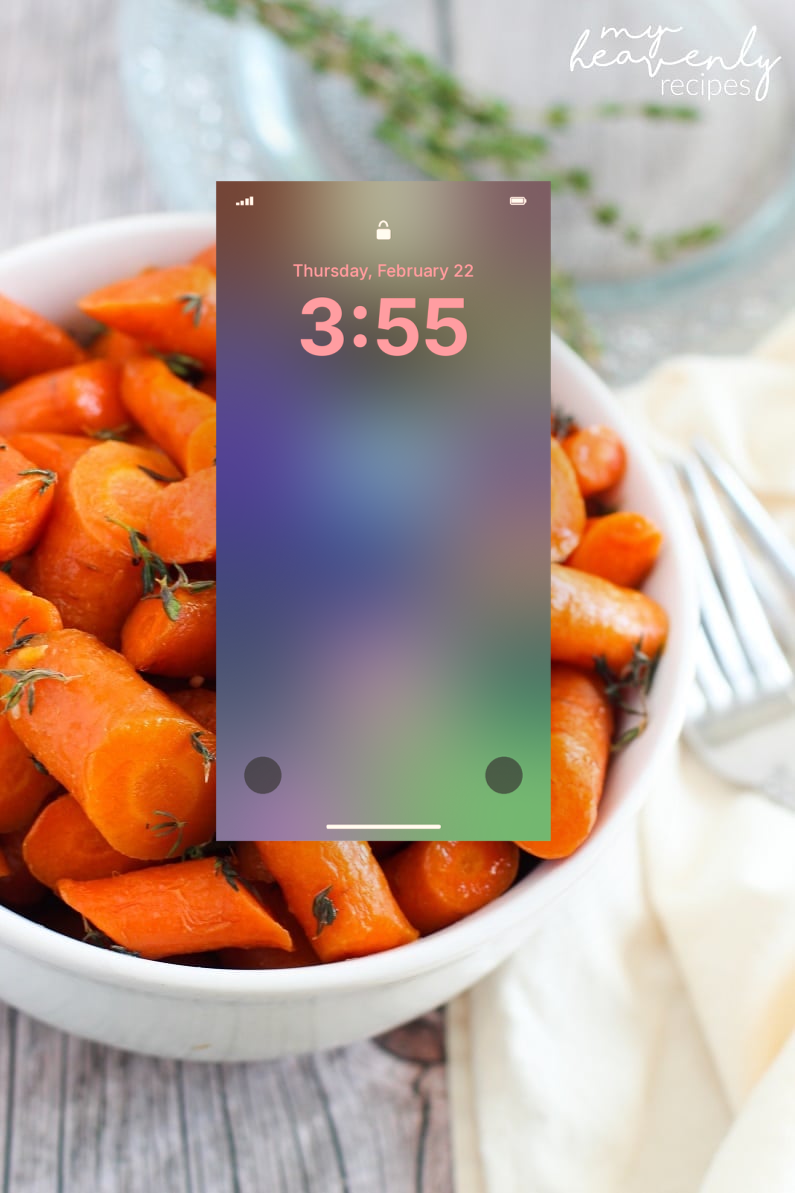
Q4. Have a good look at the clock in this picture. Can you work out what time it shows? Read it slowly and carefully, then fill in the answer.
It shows 3:55
